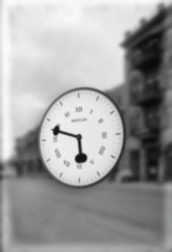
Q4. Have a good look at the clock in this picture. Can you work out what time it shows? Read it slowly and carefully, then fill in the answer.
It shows 5:48
